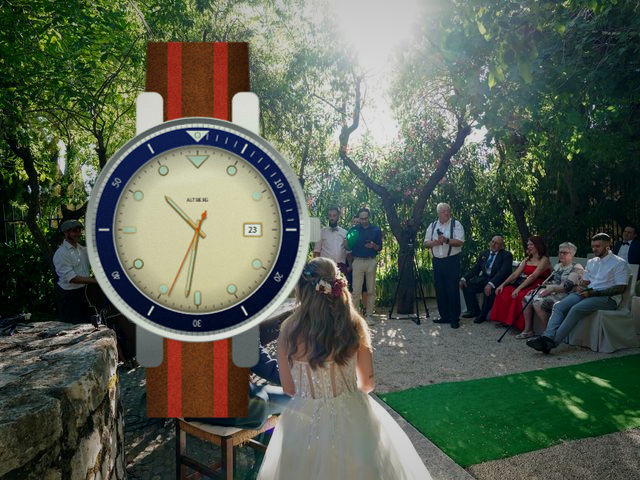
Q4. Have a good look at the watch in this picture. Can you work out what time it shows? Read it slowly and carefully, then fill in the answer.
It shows 10:31:34
